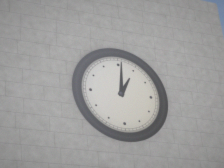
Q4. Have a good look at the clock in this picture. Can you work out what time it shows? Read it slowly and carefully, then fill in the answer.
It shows 1:01
